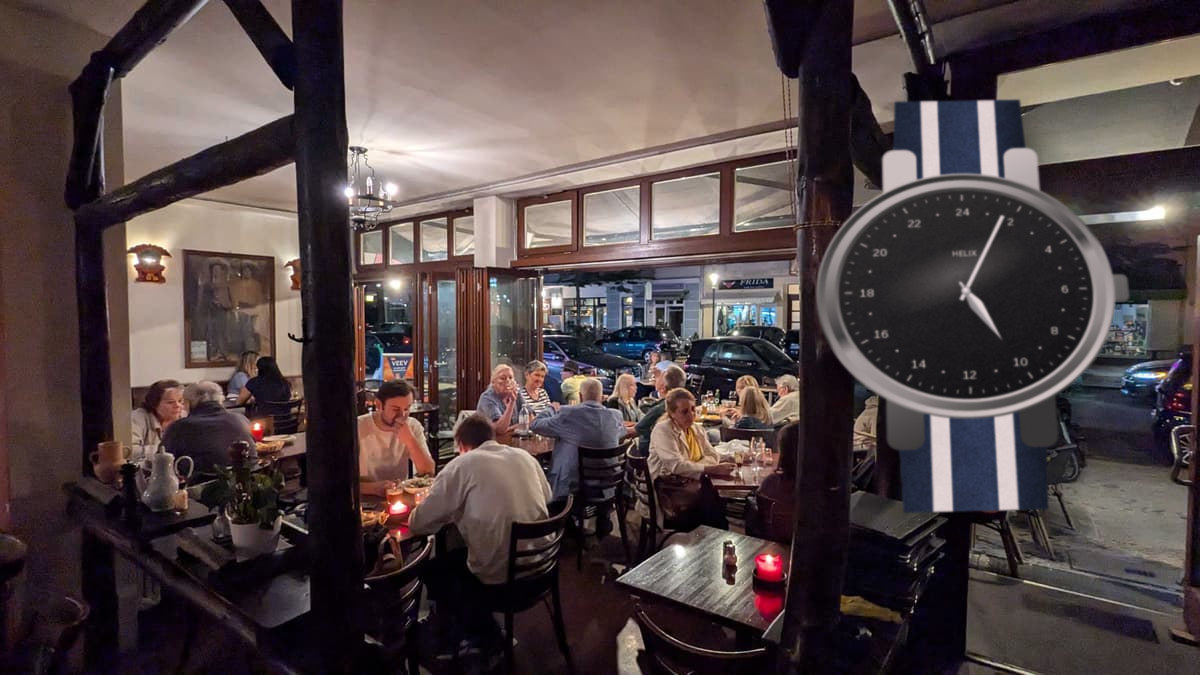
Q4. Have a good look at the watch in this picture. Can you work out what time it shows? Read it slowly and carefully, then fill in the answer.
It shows 10:04
